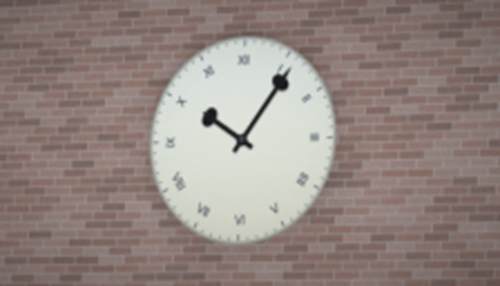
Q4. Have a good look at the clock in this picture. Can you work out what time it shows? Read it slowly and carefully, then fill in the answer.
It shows 10:06
